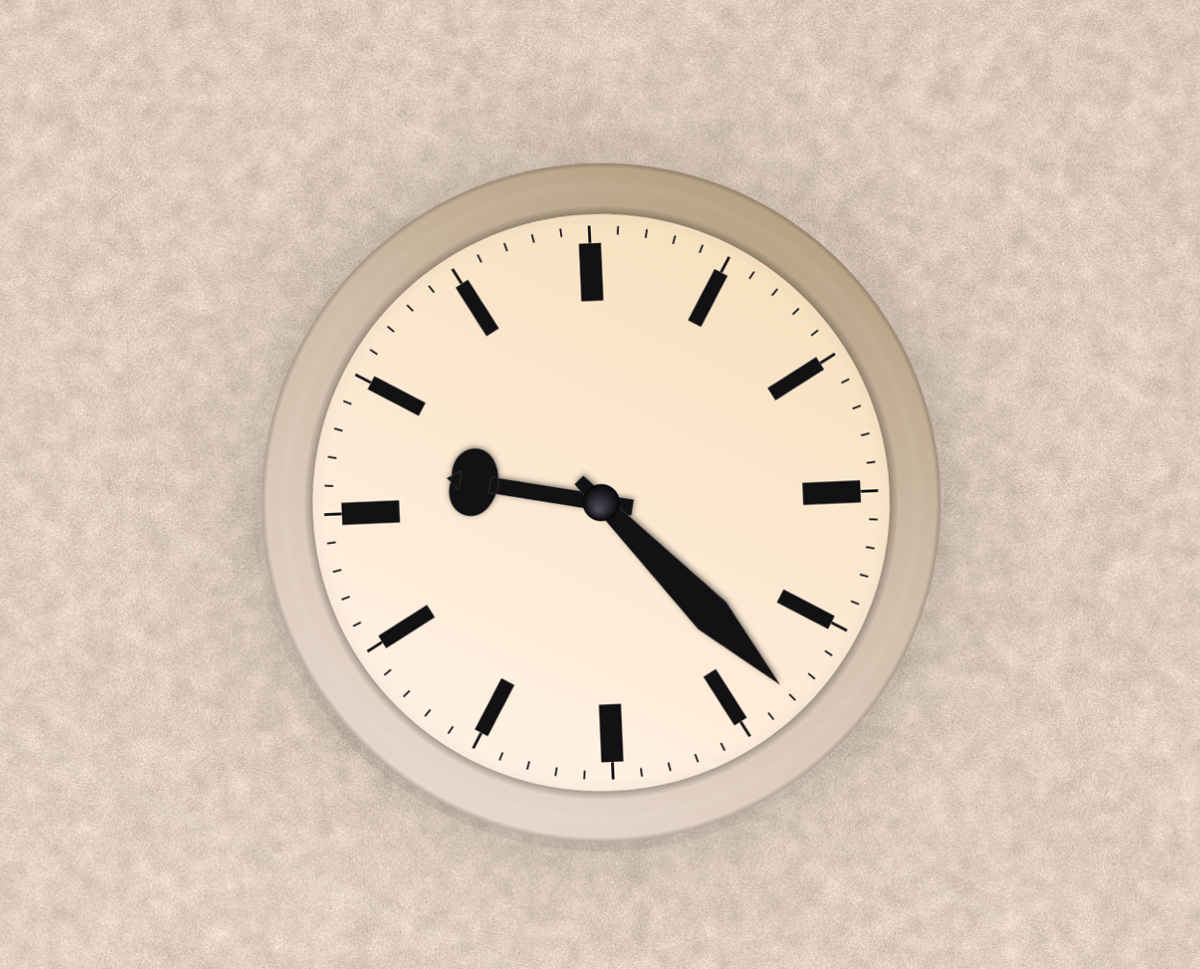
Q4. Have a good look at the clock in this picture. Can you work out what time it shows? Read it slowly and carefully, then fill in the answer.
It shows 9:23
